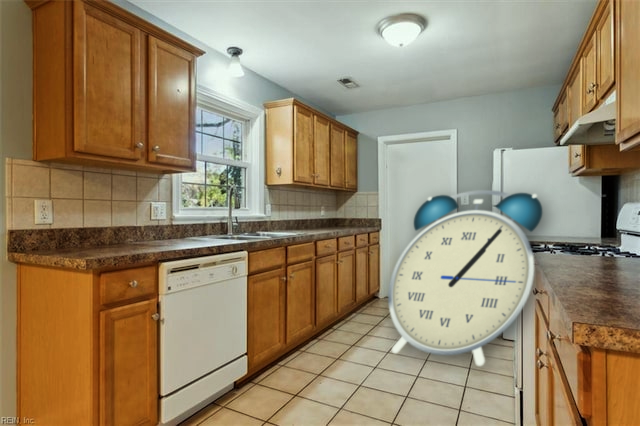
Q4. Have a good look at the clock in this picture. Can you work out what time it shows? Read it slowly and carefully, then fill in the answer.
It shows 1:05:15
